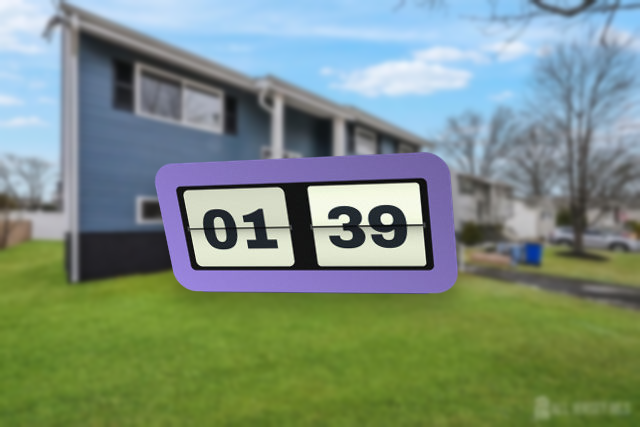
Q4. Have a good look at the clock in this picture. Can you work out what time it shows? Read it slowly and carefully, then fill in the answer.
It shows 1:39
